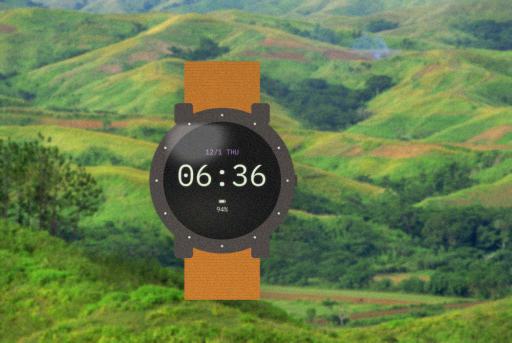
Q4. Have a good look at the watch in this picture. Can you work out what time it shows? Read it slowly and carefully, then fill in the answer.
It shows 6:36
